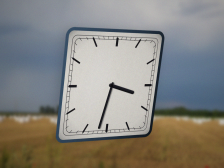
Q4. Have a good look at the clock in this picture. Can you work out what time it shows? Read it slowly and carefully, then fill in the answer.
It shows 3:32
